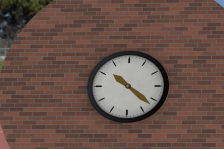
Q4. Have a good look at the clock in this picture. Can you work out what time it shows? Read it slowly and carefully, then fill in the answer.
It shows 10:22
